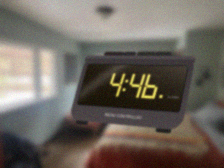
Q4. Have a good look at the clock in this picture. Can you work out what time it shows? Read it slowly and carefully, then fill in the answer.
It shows 4:46
